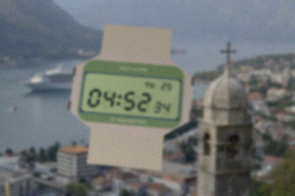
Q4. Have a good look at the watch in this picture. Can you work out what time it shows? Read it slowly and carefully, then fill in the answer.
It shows 4:52
